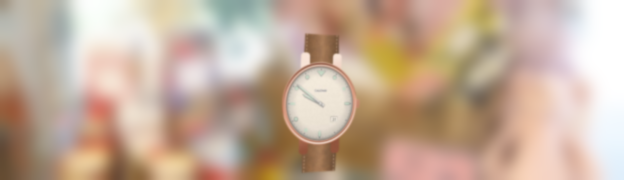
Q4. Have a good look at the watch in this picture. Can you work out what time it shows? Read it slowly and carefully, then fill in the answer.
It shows 9:51
